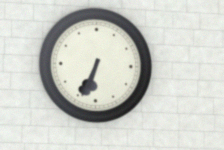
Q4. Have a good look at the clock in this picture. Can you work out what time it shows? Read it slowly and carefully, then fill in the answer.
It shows 6:34
